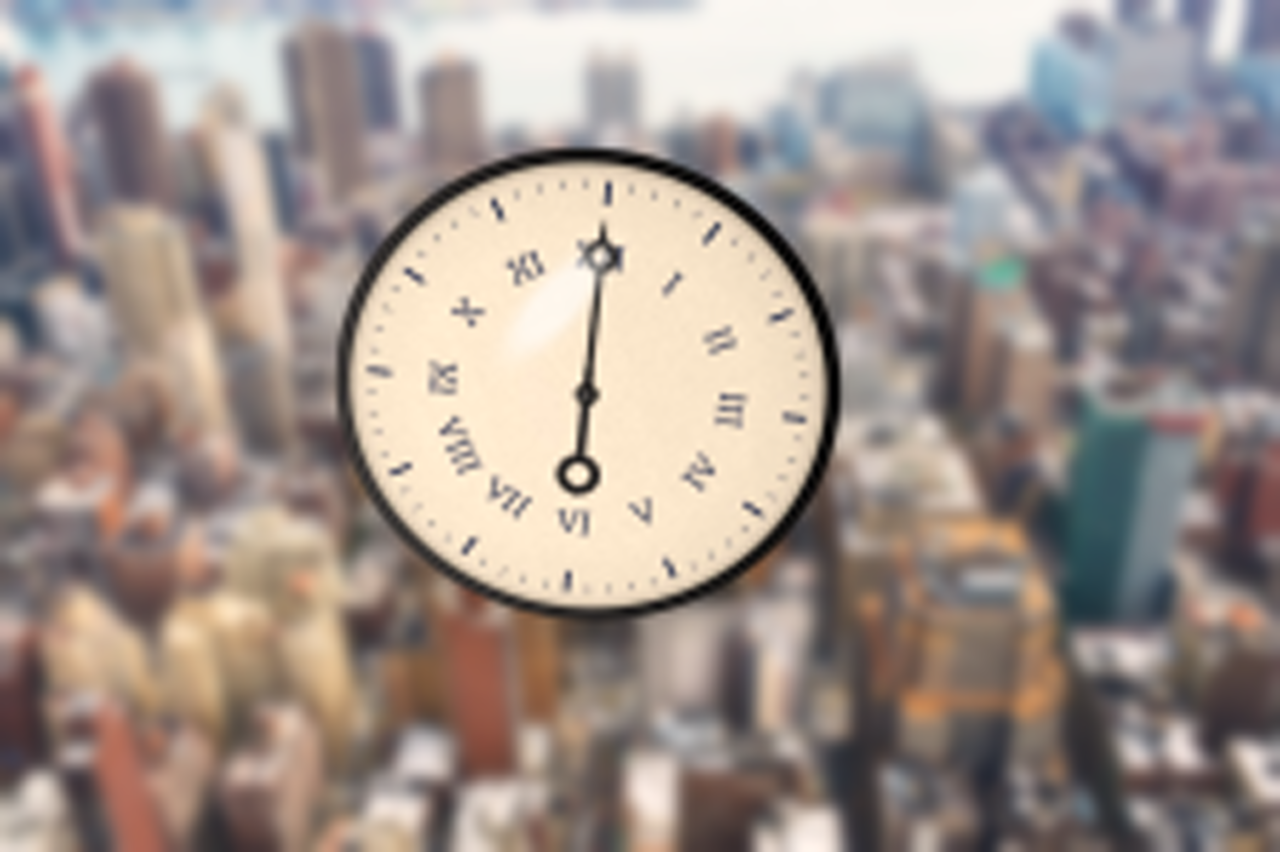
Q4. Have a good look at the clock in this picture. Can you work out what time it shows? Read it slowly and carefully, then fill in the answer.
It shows 6:00
